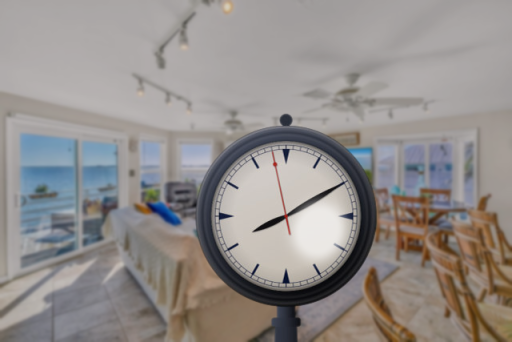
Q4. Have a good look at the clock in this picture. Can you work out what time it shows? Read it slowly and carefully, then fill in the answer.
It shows 8:09:58
